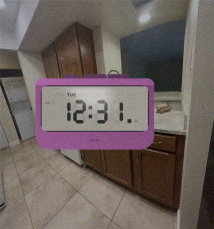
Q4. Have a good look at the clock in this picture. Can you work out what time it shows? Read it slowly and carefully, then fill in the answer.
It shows 12:31
